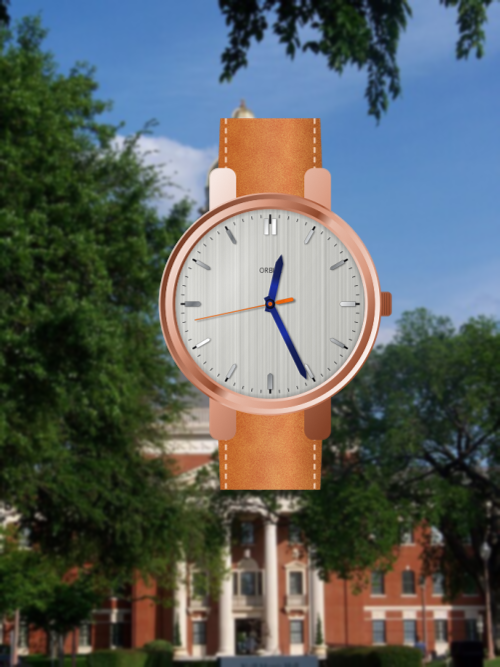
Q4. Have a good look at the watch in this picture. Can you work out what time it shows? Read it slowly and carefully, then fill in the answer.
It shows 12:25:43
